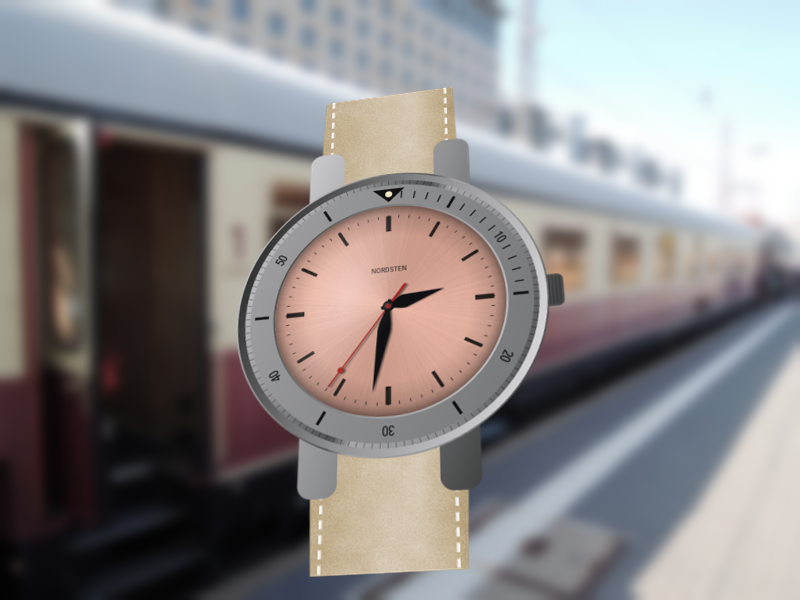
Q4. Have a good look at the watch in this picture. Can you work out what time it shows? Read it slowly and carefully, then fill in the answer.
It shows 2:31:36
